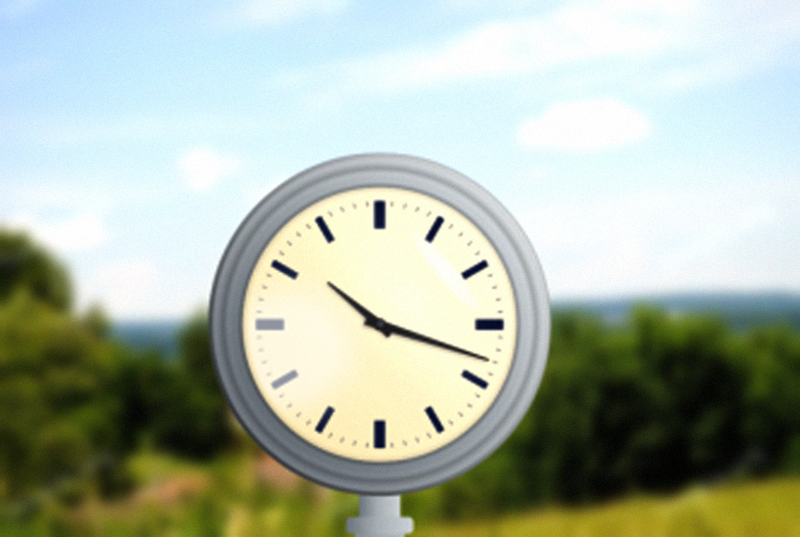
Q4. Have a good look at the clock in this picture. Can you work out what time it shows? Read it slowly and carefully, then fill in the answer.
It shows 10:18
